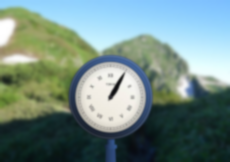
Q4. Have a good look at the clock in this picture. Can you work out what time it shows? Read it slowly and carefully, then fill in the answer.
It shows 1:05
